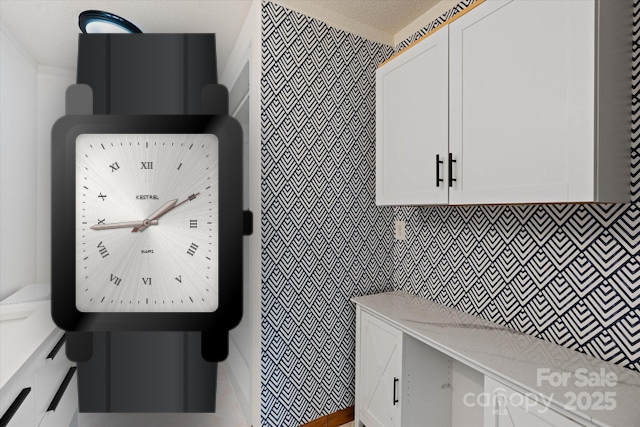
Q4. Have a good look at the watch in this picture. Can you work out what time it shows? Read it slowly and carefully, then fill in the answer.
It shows 1:44:10
